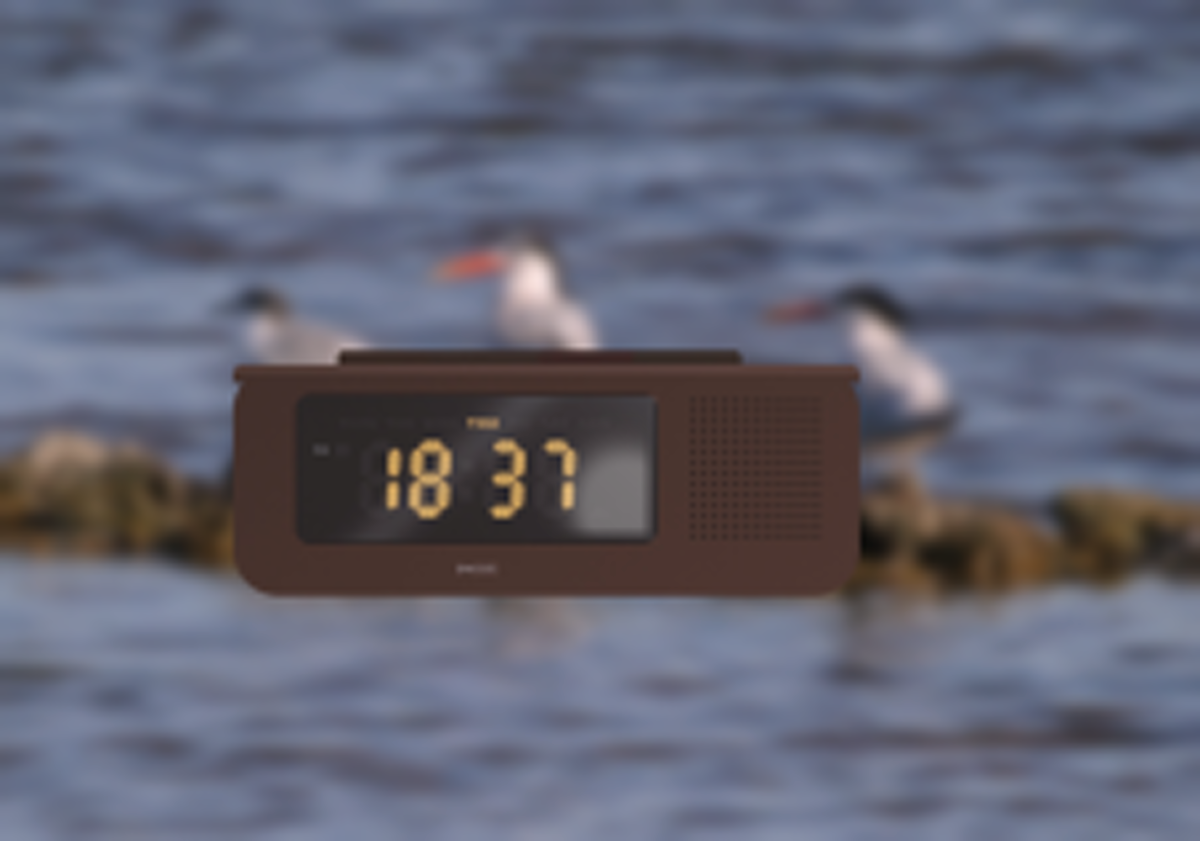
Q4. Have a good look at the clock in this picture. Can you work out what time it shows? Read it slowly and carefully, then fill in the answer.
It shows 18:37
